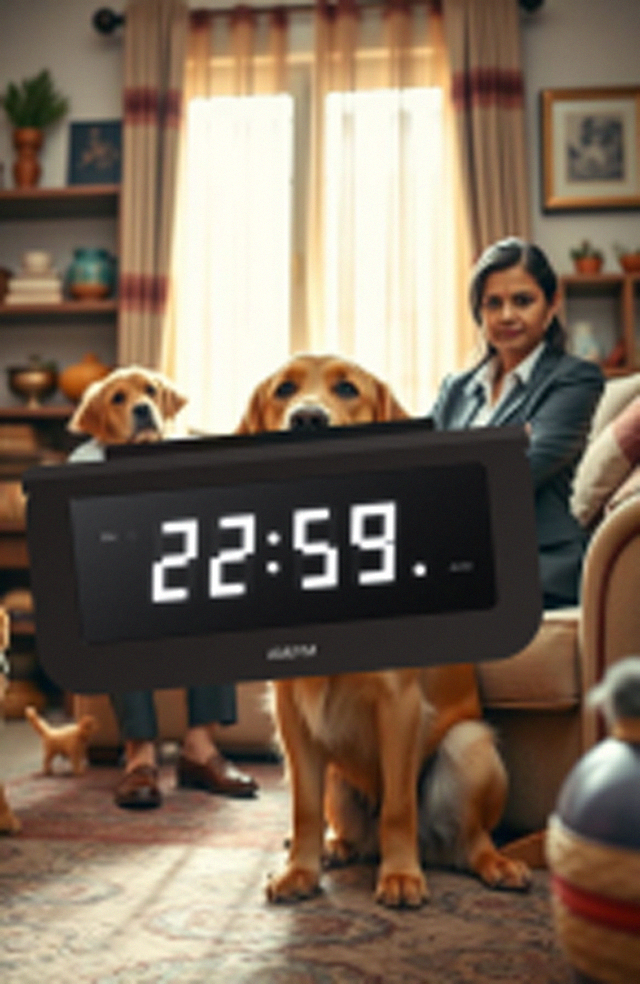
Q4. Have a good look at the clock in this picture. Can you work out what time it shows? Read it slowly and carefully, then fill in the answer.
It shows 22:59
